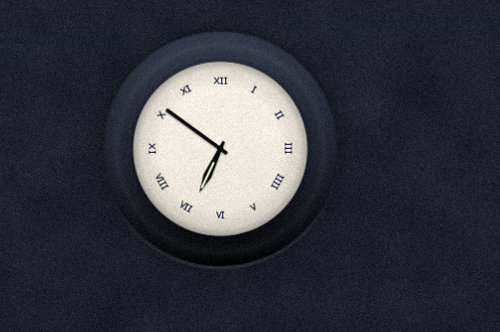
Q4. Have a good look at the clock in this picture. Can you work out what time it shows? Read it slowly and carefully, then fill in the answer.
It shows 6:51
